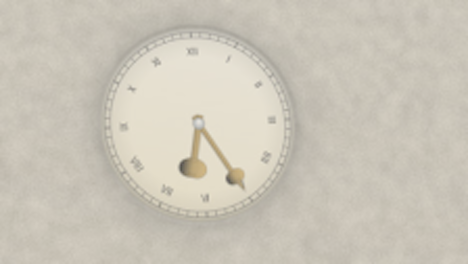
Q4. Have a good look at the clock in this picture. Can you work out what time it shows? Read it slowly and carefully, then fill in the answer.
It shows 6:25
